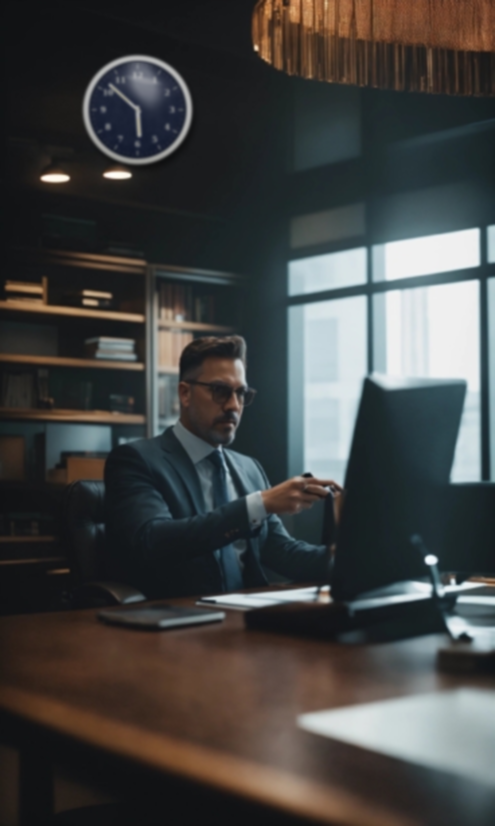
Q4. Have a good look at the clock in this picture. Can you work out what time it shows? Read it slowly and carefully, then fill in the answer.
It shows 5:52
